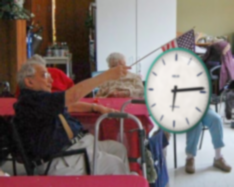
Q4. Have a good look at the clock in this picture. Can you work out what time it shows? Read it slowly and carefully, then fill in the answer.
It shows 6:14
